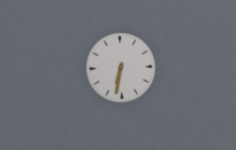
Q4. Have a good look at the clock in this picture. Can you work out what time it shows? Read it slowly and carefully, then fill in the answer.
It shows 6:32
